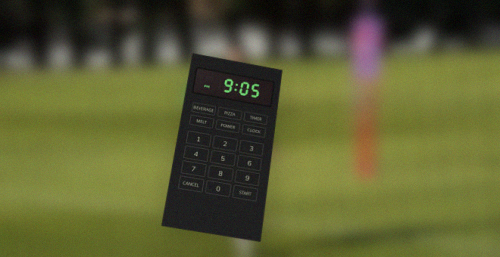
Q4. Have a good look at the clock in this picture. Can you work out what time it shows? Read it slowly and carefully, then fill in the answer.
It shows 9:05
